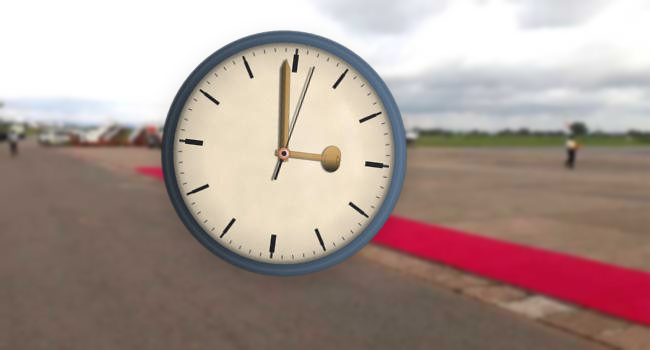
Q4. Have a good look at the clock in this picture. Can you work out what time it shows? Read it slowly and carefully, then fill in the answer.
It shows 2:59:02
